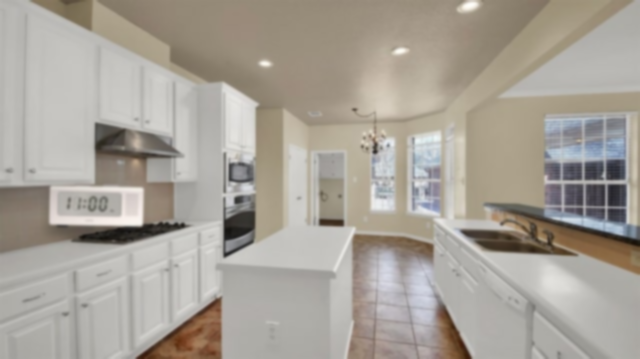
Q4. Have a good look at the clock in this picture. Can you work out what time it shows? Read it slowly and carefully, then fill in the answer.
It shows 11:00
